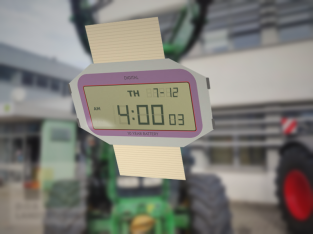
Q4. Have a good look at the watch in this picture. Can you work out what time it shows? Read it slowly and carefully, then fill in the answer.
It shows 4:00:03
